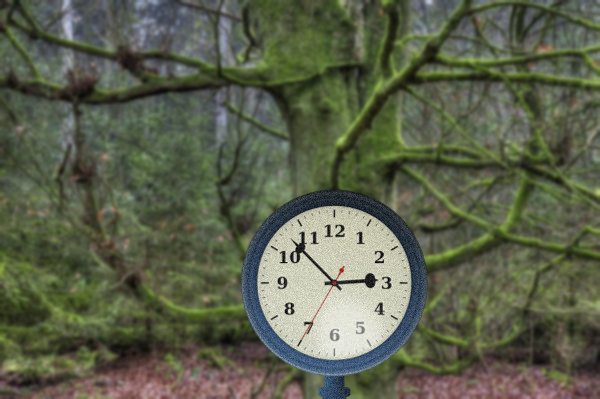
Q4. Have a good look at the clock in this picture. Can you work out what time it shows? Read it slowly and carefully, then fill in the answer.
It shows 2:52:35
